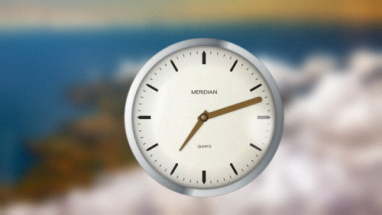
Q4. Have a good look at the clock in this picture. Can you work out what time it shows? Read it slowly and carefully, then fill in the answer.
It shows 7:12
